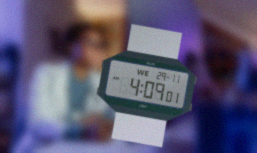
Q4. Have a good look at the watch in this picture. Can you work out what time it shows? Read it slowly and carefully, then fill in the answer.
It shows 4:09:01
